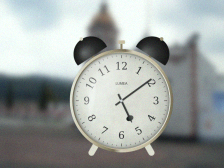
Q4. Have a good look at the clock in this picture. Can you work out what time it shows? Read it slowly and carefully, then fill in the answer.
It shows 5:09
